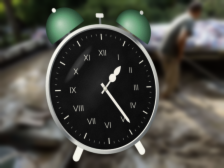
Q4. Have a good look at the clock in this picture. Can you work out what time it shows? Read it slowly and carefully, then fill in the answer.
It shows 1:24
